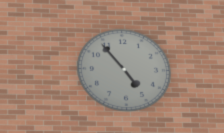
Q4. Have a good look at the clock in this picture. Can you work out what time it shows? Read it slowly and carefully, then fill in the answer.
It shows 4:54
